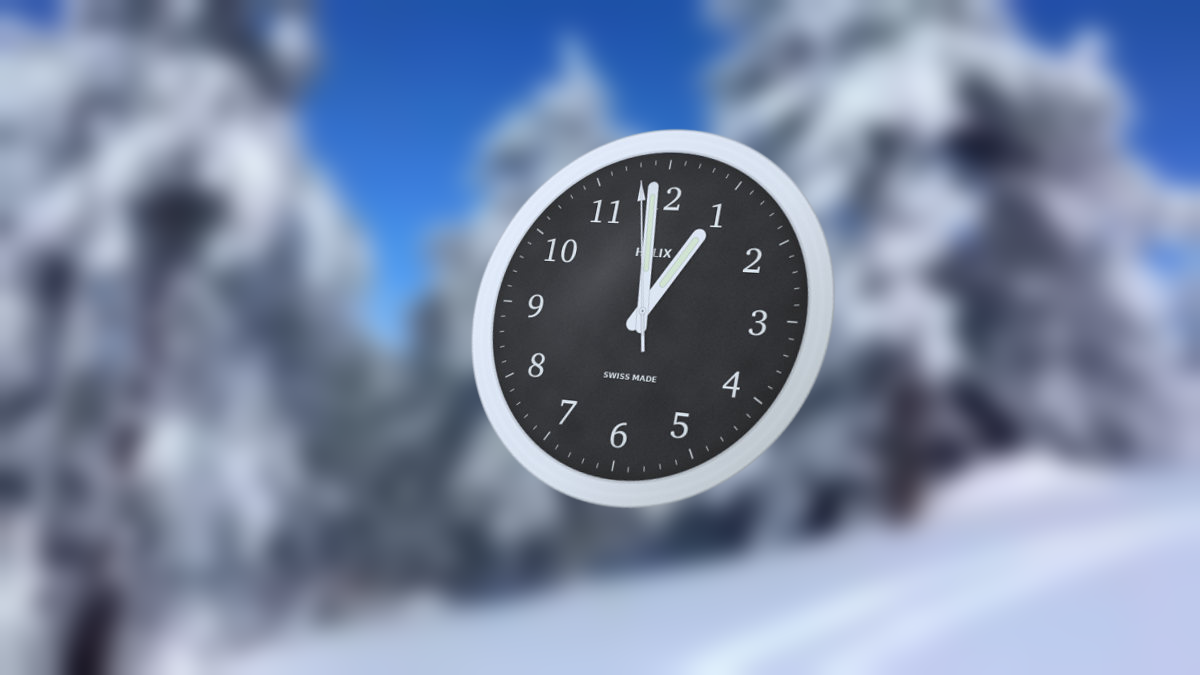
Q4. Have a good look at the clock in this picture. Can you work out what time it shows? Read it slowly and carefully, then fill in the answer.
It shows 12:58:58
